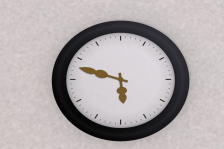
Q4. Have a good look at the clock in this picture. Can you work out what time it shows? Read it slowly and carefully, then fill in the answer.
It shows 5:48
